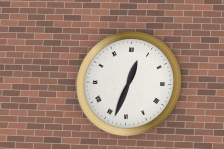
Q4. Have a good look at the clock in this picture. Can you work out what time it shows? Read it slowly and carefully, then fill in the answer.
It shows 12:33
